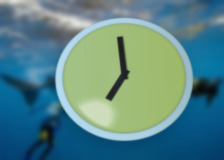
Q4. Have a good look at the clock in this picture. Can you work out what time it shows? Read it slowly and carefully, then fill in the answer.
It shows 6:59
